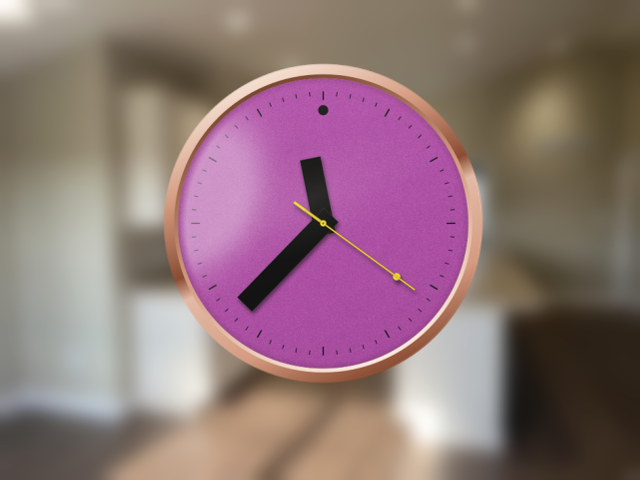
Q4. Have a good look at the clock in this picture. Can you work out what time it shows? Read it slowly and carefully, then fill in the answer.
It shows 11:37:21
